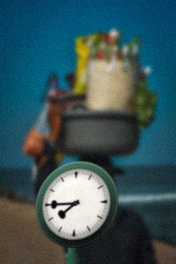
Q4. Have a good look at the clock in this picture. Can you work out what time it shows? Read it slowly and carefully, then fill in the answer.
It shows 7:45
